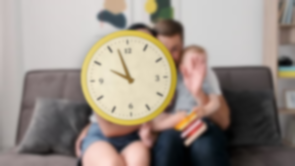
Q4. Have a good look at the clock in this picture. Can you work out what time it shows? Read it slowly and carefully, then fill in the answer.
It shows 9:57
